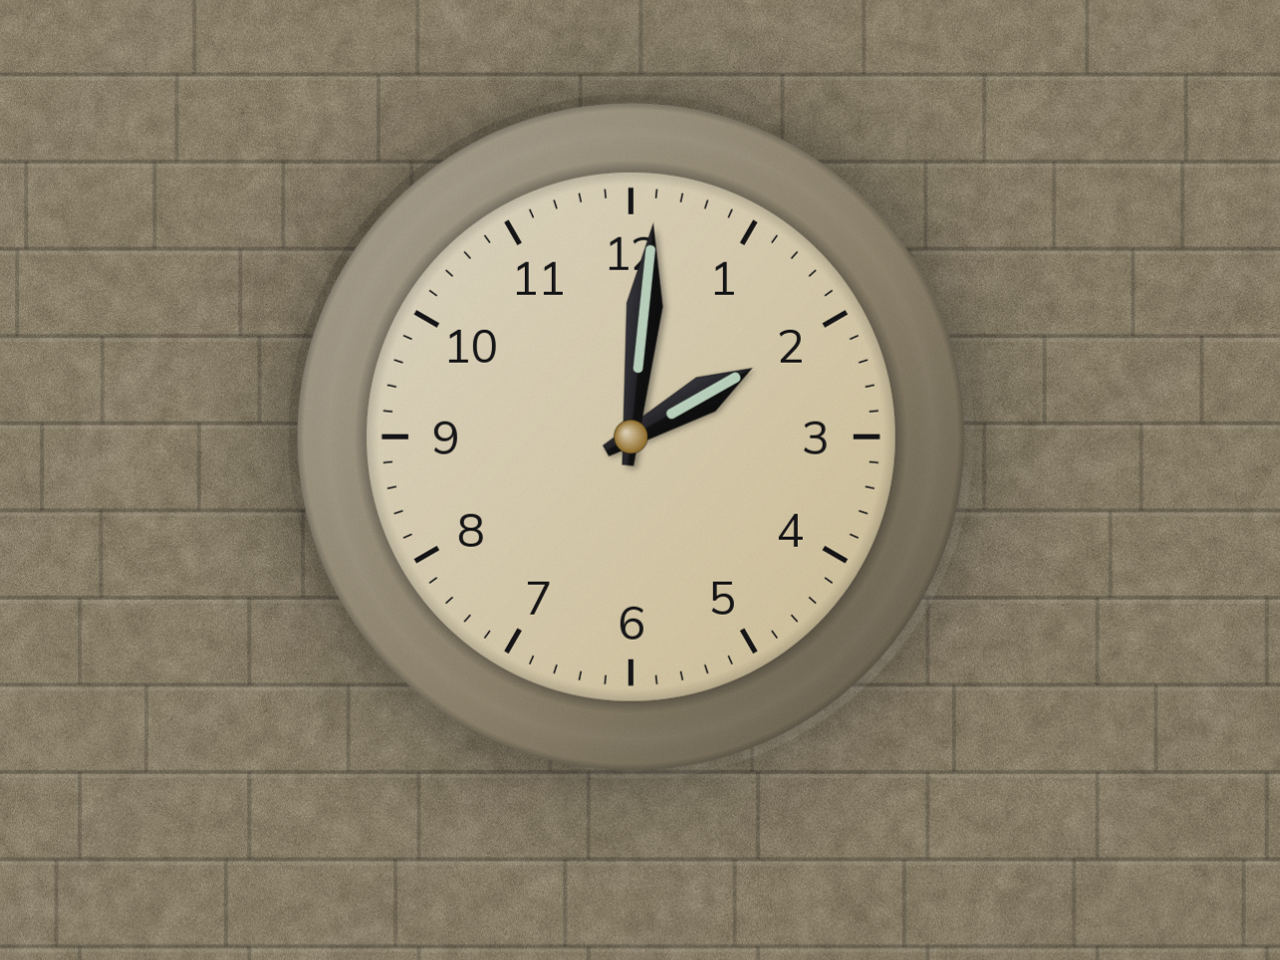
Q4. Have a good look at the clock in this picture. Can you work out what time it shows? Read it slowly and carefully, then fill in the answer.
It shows 2:01
